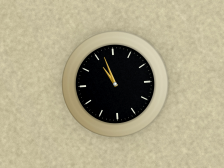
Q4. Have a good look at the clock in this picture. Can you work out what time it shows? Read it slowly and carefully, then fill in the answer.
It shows 10:57
